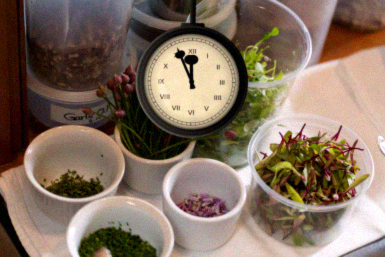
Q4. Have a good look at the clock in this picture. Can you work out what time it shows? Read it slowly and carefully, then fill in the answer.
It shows 11:56
